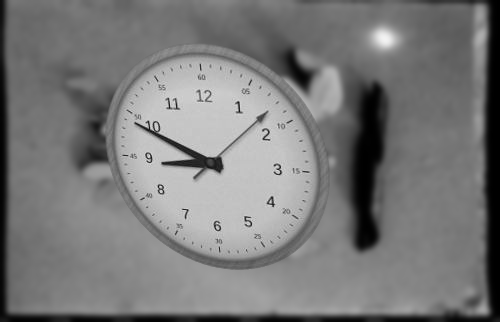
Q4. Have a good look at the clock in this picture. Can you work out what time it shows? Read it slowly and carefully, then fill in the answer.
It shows 8:49:08
